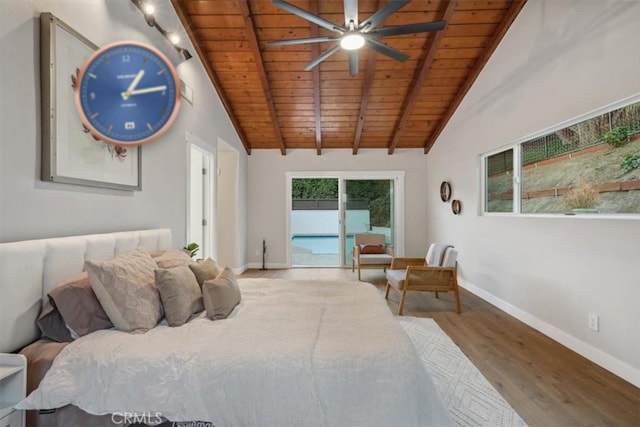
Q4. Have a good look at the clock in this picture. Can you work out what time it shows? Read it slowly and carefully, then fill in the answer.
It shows 1:14
